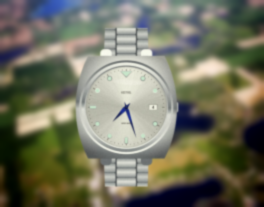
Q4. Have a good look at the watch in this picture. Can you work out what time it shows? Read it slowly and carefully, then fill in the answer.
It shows 7:27
